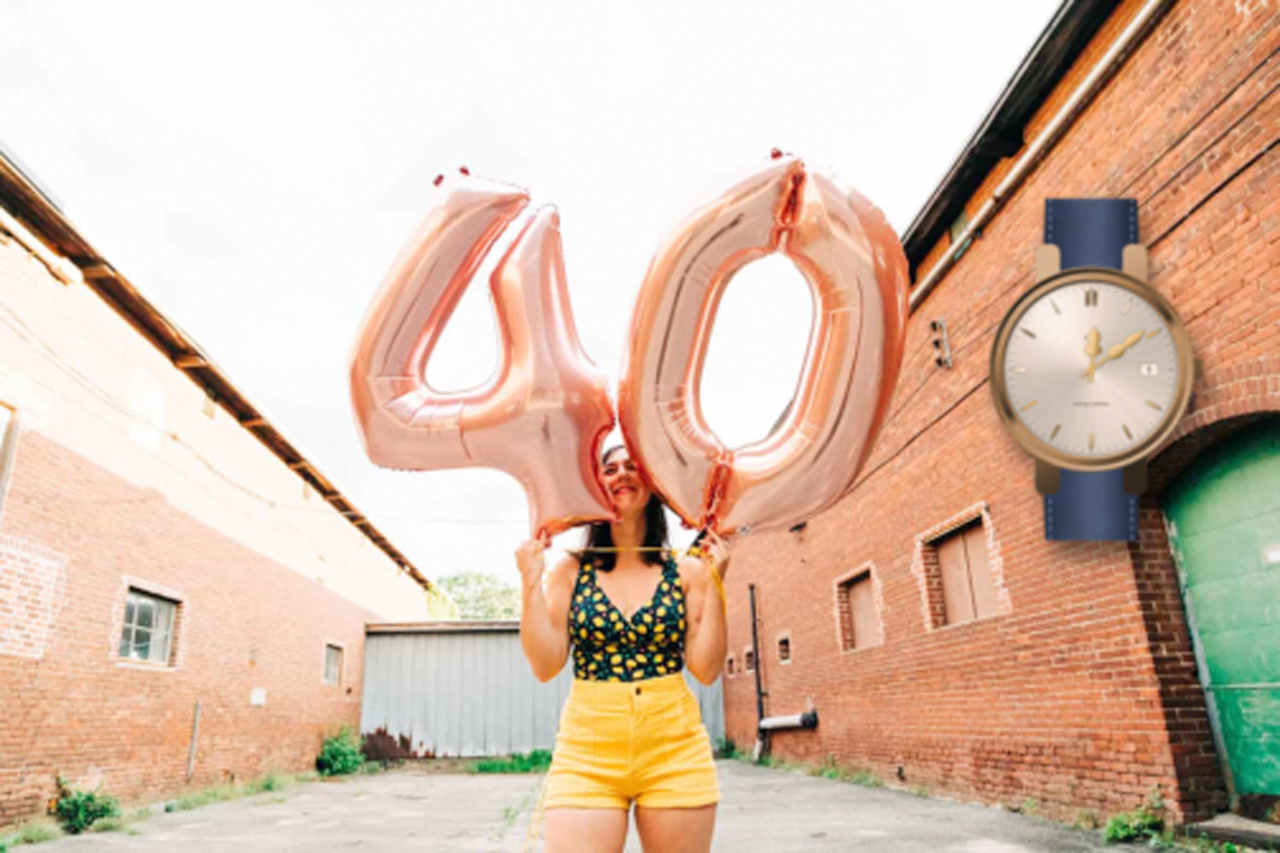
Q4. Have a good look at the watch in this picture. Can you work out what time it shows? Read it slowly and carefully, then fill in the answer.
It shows 12:09
